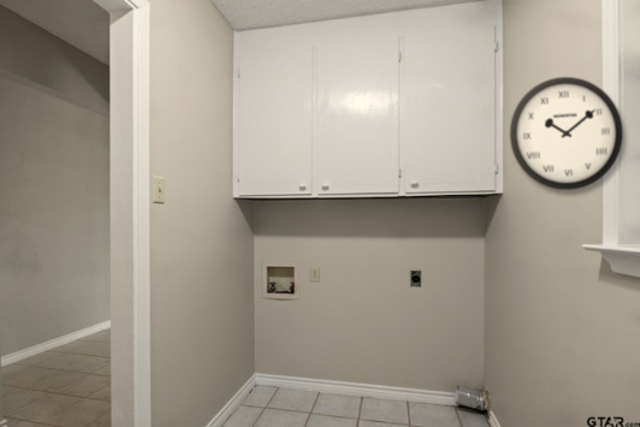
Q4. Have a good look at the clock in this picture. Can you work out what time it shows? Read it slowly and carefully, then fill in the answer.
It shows 10:09
